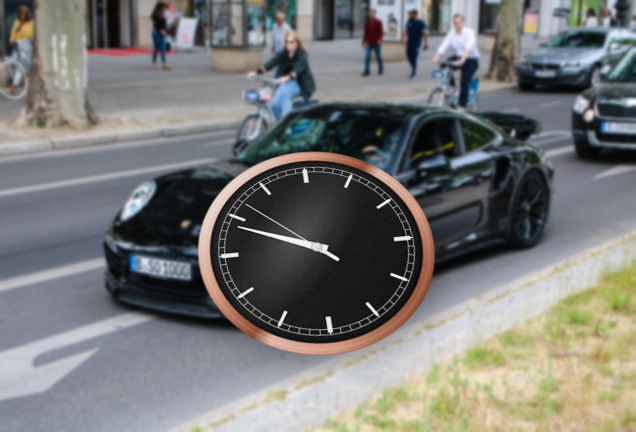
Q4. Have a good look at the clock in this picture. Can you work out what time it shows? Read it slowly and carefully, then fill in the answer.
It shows 9:48:52
